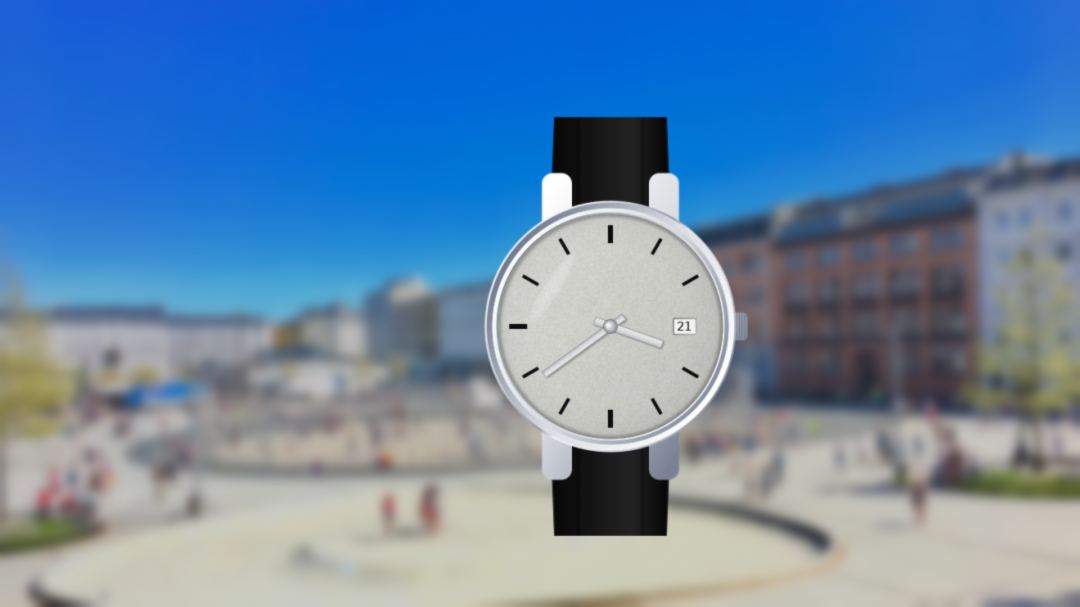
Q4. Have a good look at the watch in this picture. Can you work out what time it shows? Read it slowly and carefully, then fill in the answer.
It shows 3:39
